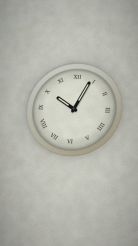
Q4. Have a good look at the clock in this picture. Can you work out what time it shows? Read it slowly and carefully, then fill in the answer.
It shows 10:04
